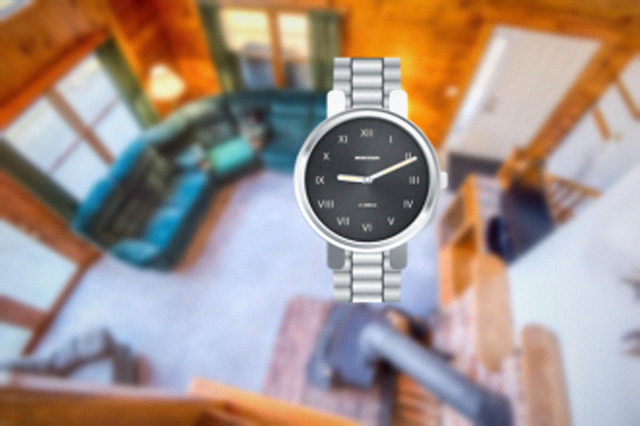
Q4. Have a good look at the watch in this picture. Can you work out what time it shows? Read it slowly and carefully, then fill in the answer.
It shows 9:11
